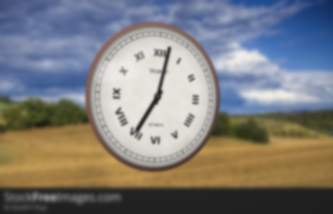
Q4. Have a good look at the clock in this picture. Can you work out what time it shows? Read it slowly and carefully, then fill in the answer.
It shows 7:02
